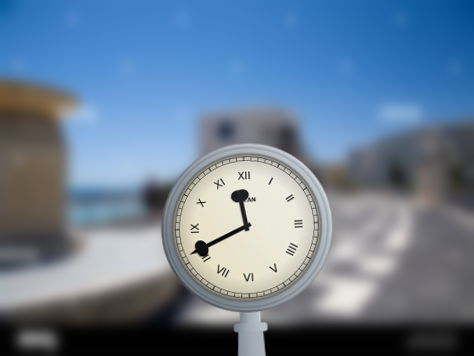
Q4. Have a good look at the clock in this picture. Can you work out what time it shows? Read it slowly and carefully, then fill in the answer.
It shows 11:41
